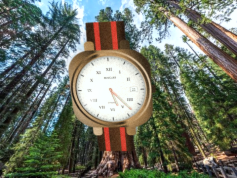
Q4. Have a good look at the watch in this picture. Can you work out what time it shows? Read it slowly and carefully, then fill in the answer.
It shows 5:23
